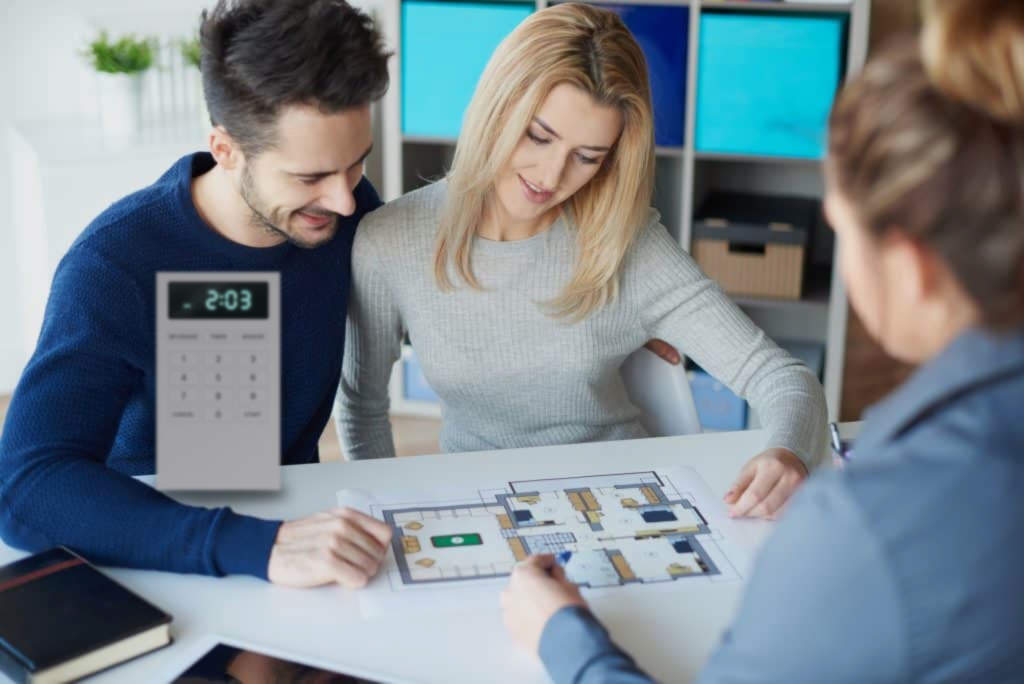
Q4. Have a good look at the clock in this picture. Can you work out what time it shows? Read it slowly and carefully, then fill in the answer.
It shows 2:03
